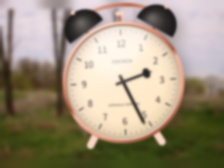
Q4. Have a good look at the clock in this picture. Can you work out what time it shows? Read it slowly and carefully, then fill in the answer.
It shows 2:26
